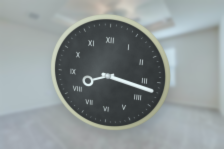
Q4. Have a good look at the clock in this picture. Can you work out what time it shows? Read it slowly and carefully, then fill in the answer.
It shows 8:17
